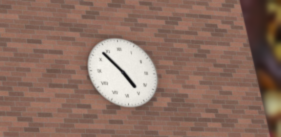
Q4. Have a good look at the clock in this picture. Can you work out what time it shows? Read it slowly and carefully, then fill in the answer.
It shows 4:53
